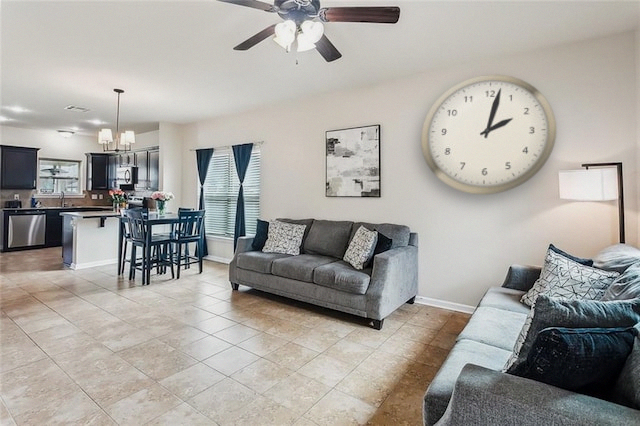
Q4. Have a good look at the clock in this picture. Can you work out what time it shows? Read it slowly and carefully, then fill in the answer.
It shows 2:02
